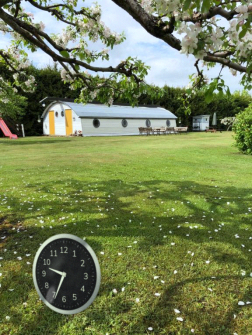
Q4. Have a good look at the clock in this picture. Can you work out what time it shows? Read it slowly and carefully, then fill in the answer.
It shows 9:34
